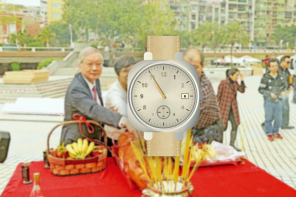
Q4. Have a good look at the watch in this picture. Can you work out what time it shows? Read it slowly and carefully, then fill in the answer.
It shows 10:55
